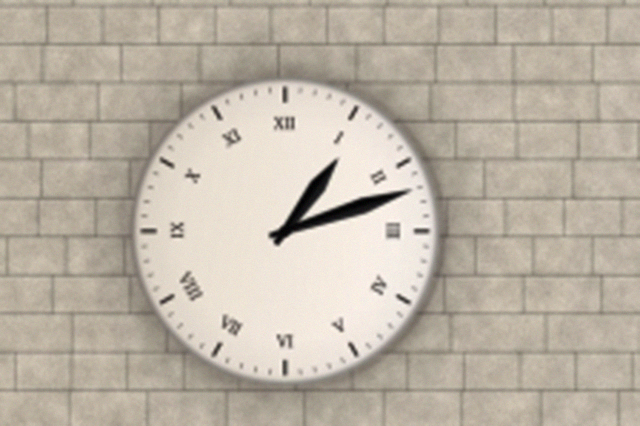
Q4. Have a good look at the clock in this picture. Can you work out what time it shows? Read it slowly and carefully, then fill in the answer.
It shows 1:12
